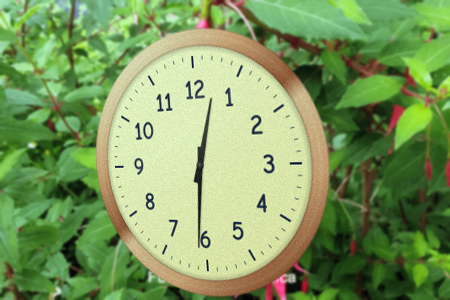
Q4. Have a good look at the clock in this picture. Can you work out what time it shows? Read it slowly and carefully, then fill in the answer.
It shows 12:31
